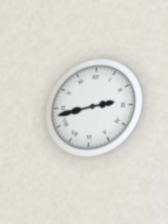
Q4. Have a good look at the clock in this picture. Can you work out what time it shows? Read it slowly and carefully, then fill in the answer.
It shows 2:43
